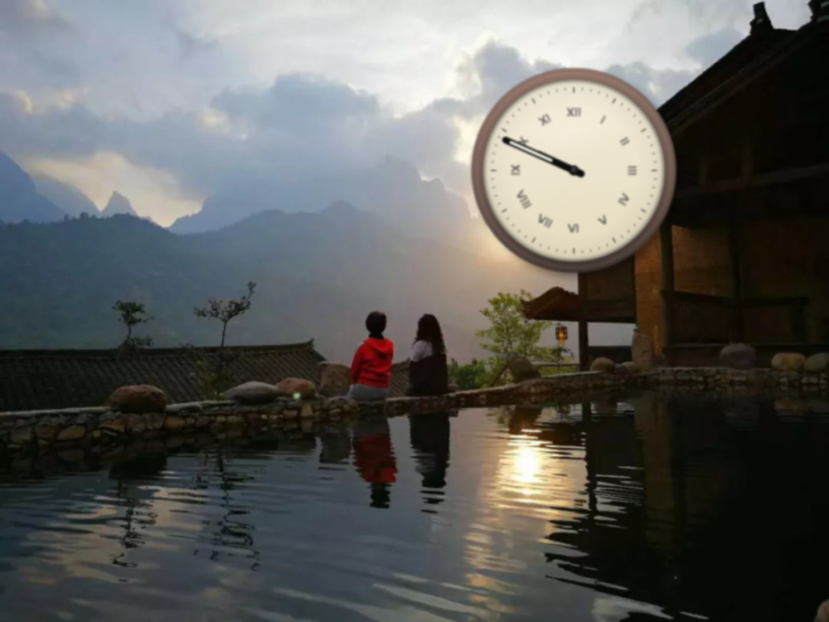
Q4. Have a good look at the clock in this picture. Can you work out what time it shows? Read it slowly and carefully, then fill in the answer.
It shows 9:49
